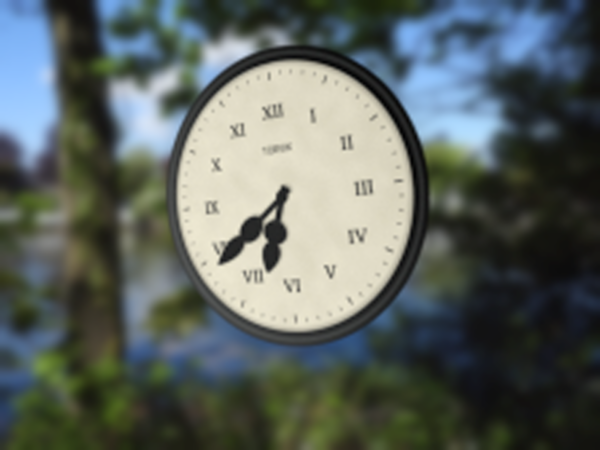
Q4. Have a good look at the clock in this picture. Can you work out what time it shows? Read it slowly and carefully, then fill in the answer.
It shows 6:39
